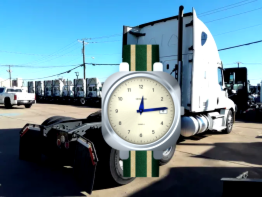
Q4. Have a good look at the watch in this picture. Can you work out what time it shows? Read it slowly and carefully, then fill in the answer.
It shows 12:14
